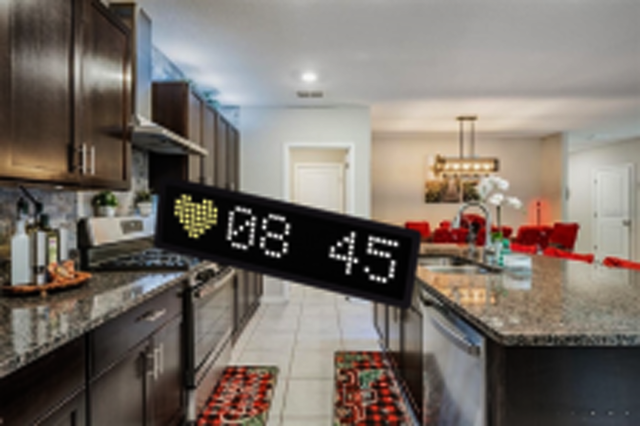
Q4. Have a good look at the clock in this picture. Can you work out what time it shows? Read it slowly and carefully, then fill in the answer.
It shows 8:45
